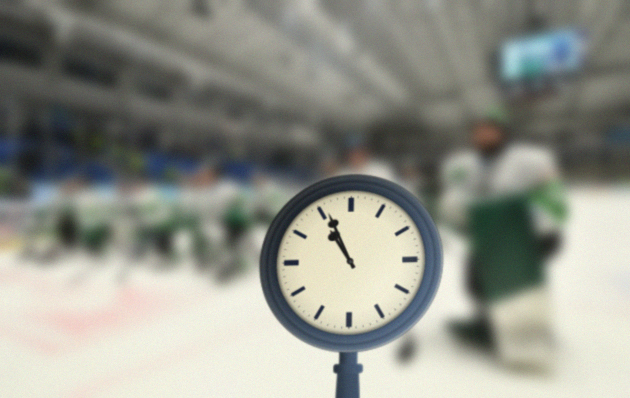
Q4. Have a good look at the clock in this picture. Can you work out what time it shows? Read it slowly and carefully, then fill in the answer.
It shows 10:56
